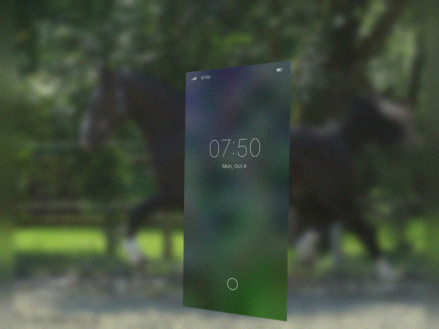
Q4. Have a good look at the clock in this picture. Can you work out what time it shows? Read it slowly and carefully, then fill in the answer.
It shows 7:50
